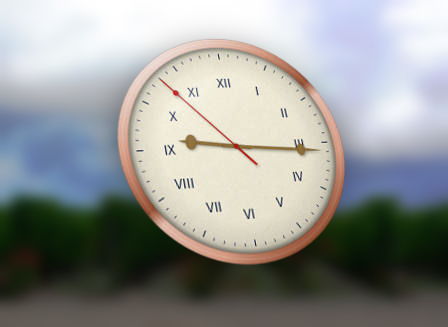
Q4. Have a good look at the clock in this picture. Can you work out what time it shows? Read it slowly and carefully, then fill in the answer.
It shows 9:15:53
